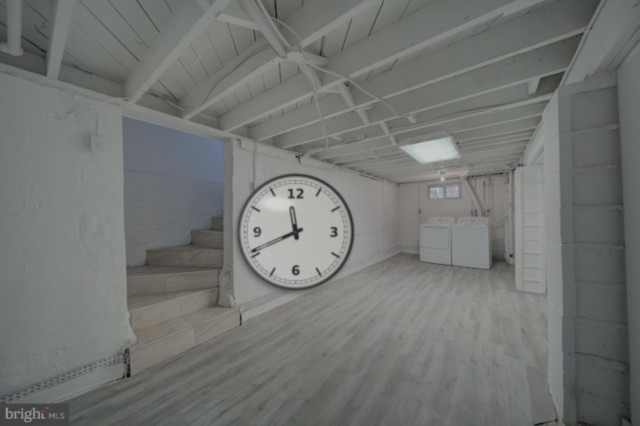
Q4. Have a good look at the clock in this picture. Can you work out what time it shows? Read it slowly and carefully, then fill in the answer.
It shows 11:41
